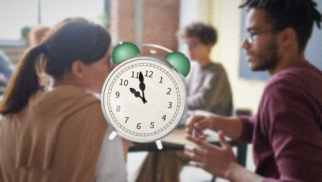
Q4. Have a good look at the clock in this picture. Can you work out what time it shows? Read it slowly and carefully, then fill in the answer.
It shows 9:57
